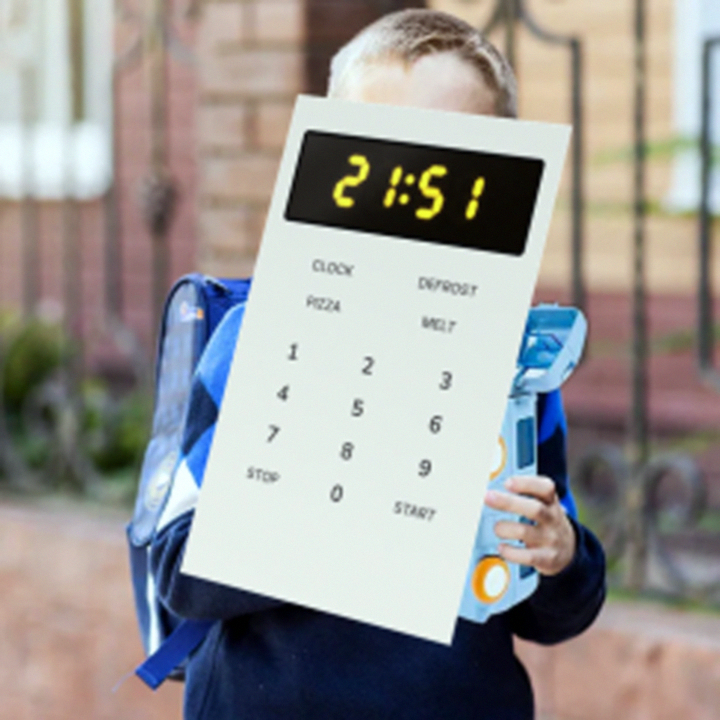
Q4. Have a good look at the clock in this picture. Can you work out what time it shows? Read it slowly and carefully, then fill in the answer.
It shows 21:51
